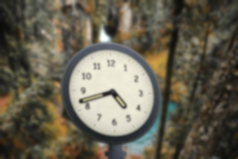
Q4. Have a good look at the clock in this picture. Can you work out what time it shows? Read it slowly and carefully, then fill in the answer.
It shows 4:42
